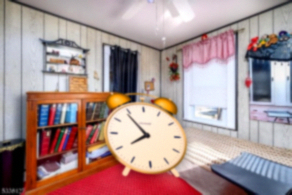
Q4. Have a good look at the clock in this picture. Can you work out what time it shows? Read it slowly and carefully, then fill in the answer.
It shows 7:54
